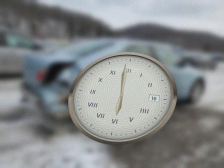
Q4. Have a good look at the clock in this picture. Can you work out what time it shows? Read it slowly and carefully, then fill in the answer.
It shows 5:59
